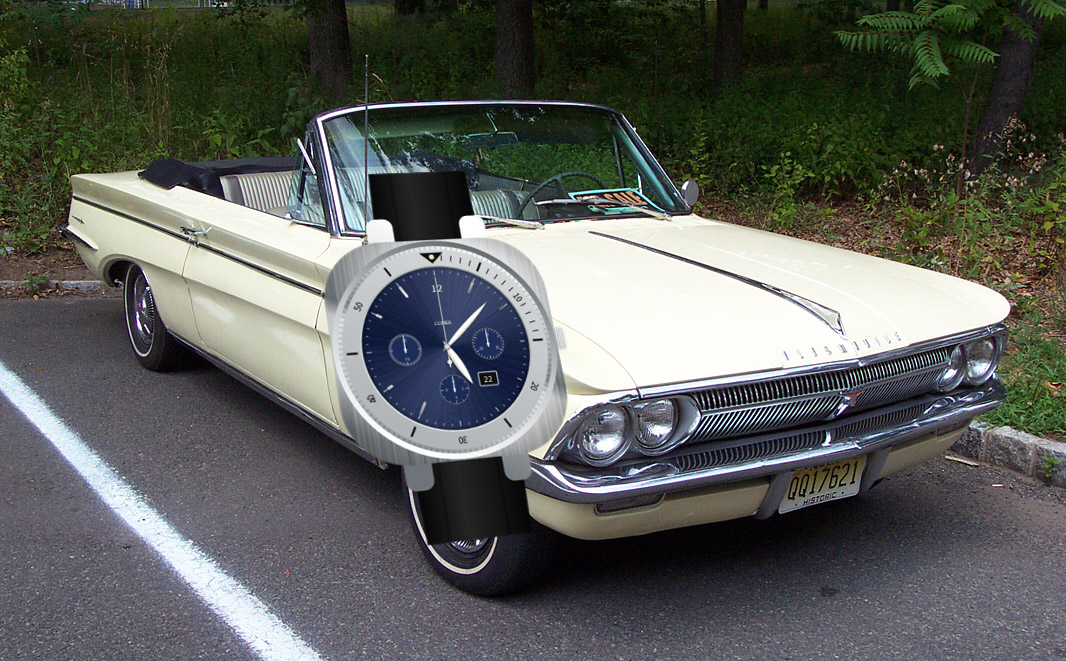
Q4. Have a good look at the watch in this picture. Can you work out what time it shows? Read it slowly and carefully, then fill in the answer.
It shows 5:08
